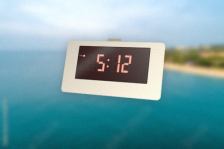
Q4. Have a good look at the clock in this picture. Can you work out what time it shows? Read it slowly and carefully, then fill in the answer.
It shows 5:12
